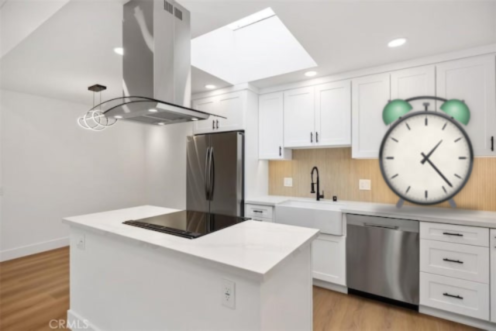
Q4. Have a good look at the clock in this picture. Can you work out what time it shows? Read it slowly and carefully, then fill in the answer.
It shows 1:23
